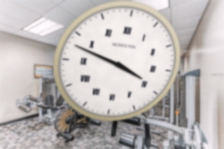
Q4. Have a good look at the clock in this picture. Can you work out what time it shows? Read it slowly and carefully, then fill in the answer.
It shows 3:48
